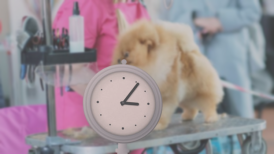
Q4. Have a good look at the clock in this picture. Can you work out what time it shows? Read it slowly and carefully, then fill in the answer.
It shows 3:06
